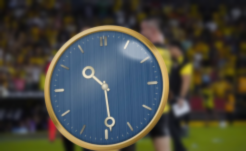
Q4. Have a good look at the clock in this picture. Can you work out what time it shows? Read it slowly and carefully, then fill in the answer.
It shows 10:29
